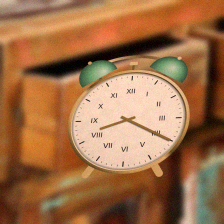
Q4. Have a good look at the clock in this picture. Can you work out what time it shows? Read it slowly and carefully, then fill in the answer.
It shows 8:20
